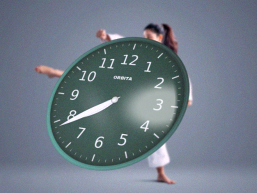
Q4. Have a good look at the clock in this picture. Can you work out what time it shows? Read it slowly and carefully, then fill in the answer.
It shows 7:39
